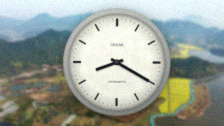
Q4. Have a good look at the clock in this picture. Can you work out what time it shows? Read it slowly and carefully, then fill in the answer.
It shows 8:20
